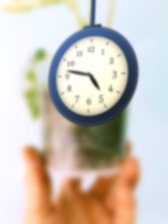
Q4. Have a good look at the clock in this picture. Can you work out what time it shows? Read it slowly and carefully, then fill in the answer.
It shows 4:47
